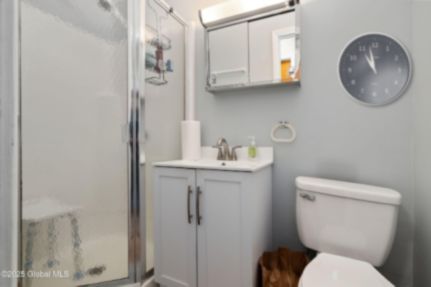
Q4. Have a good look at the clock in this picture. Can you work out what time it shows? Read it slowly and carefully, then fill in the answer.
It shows 10:58
